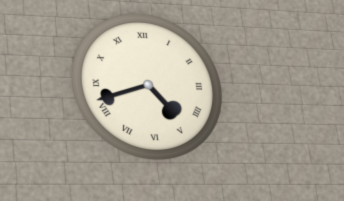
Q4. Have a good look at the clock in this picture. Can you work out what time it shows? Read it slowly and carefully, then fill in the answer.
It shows 4:42
